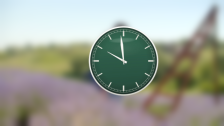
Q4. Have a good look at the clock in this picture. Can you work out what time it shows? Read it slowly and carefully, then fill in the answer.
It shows 9:59
